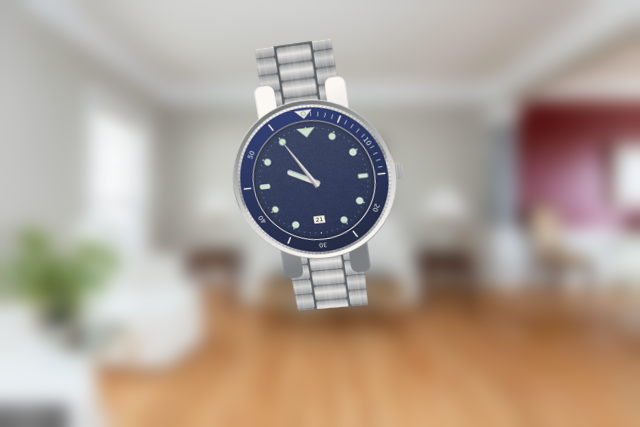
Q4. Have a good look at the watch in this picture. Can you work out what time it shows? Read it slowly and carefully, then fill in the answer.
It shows 9:55
